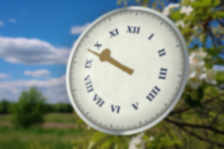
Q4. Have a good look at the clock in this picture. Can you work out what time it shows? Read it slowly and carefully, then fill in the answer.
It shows 9:48
